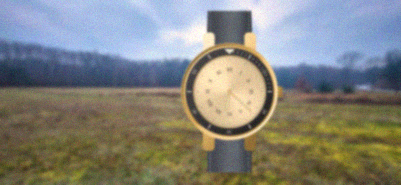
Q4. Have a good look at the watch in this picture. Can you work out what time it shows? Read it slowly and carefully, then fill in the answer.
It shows 6:22
